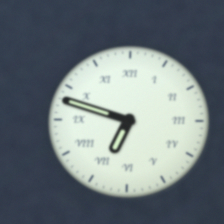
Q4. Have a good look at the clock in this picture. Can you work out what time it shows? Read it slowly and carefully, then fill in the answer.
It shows 6:48
